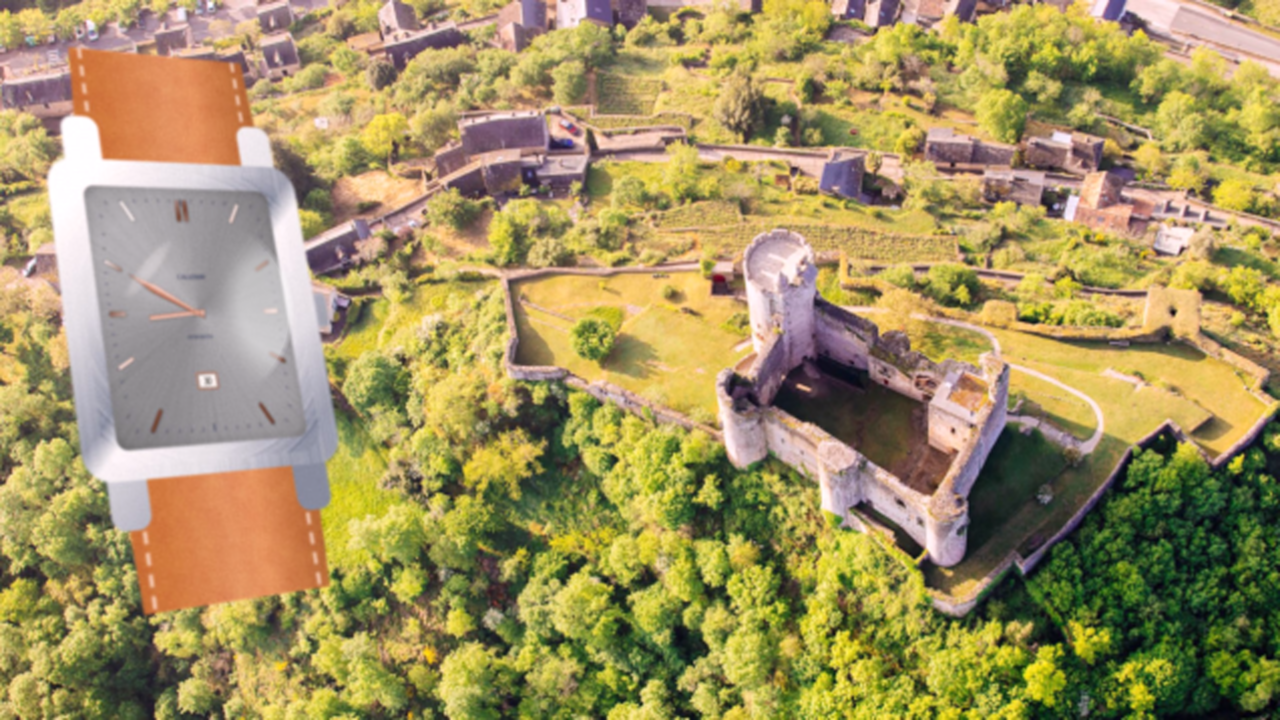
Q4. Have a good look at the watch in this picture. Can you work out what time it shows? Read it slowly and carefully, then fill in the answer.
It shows 8:50
